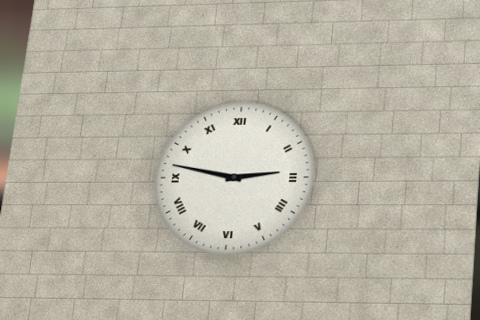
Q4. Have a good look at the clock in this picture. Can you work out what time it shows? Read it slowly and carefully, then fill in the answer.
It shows 2:47
